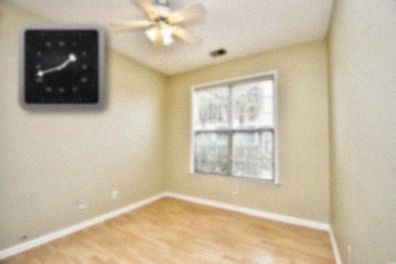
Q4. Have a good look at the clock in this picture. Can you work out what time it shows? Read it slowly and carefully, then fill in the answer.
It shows 1:42
